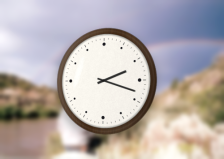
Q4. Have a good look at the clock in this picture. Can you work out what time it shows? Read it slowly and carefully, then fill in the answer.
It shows 2:18
